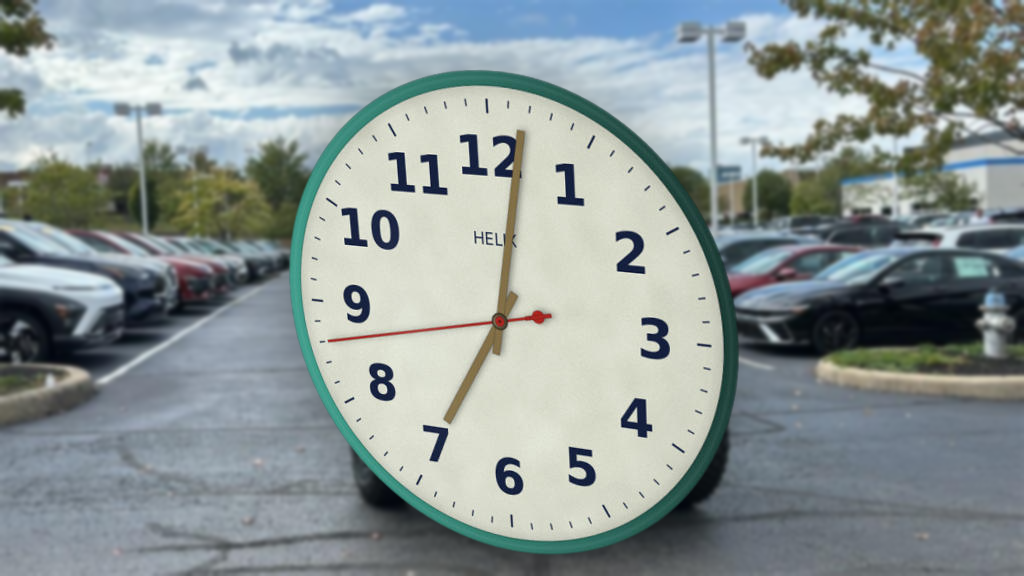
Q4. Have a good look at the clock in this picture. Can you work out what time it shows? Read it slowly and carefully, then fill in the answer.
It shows 7:01:43
